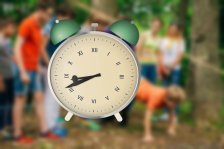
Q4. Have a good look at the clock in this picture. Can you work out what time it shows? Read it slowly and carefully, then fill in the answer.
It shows 8:41
